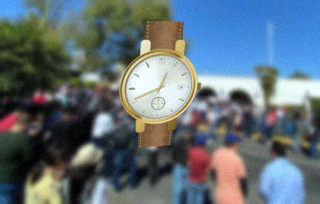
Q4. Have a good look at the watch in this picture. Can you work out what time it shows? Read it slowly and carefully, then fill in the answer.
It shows 12:41
